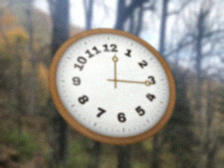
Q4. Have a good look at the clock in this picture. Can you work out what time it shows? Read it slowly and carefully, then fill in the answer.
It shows 12:16
